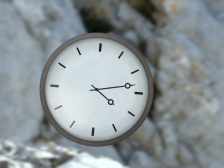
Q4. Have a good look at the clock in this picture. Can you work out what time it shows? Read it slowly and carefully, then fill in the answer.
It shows 4:13
